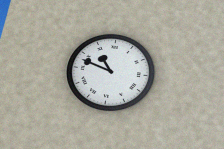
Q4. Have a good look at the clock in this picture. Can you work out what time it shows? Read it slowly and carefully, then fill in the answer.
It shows 10:48
